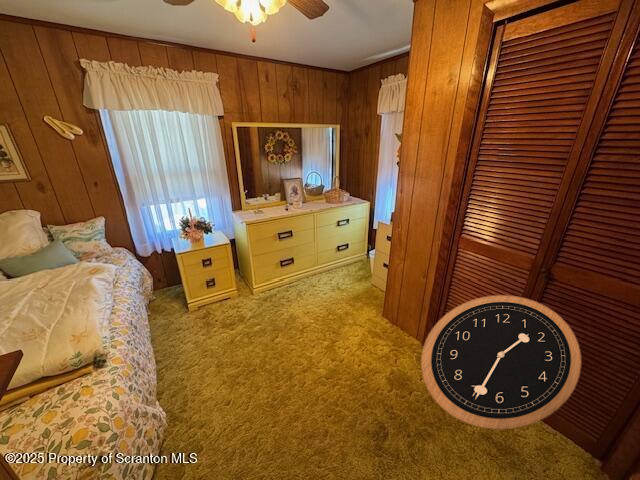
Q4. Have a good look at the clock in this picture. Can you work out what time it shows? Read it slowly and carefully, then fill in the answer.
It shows 1:34
